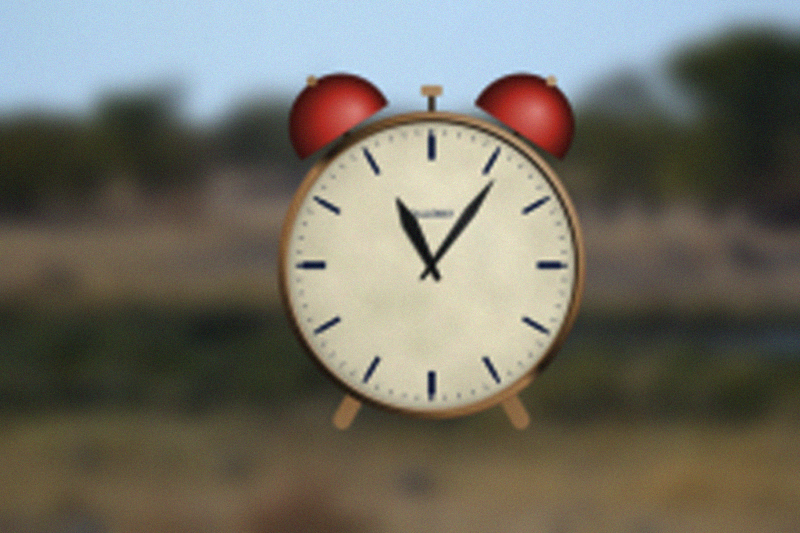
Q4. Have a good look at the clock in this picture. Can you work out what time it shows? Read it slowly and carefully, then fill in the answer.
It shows 11:06
